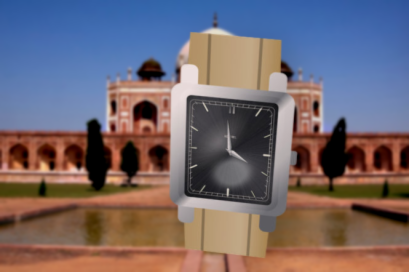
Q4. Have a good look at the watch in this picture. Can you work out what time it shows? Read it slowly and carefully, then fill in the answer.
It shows 3:59
